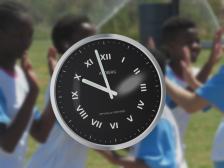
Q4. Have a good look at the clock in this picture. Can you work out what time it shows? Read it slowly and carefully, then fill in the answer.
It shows 9:58
